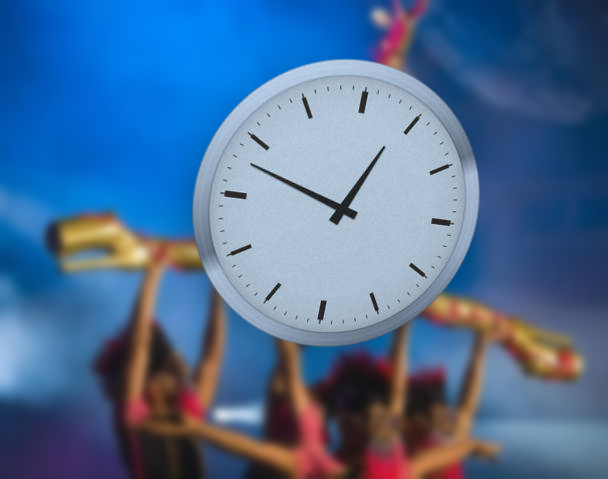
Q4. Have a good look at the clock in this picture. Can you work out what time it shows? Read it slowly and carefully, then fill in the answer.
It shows 12:48
